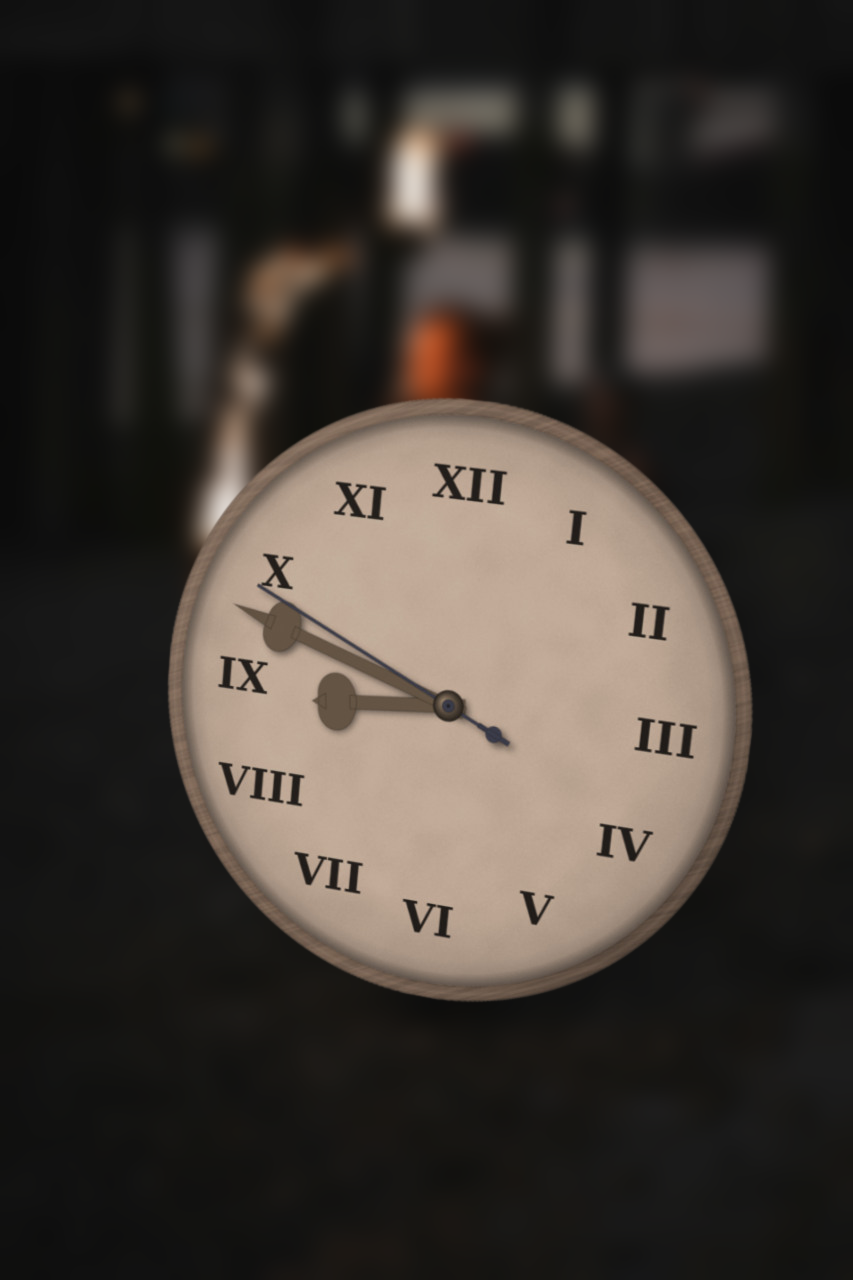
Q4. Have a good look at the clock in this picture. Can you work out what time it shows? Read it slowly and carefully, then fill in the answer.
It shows 8:47:49
